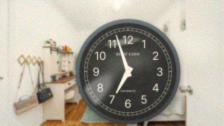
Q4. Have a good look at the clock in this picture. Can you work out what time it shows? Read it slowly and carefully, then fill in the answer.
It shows 6:57
